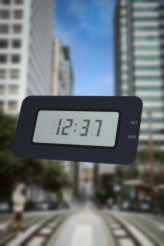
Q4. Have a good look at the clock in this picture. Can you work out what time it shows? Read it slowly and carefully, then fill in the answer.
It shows 12:37
